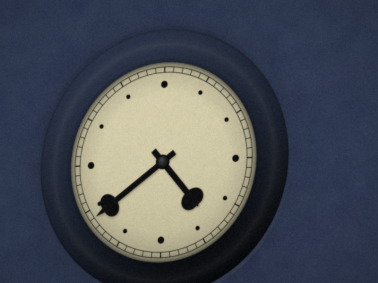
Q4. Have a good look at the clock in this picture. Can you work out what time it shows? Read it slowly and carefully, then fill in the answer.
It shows 4:39
